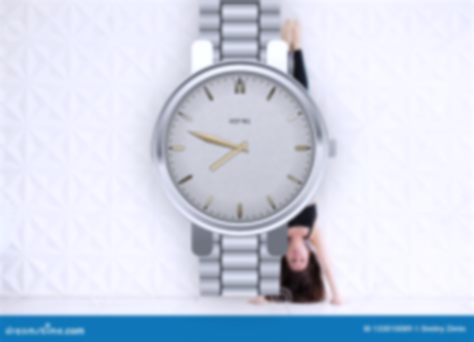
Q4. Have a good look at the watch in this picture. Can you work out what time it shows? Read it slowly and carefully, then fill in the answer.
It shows 7:48
